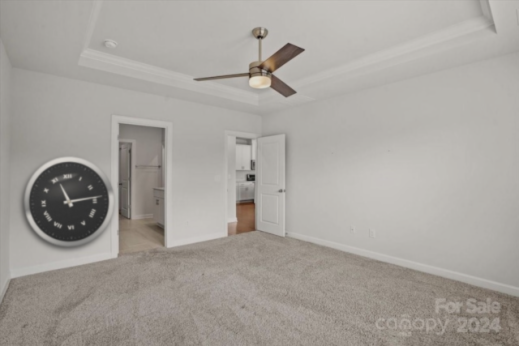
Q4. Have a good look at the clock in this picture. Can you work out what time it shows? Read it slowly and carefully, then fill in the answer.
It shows 11:14
